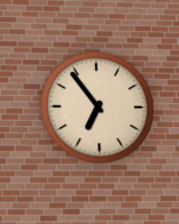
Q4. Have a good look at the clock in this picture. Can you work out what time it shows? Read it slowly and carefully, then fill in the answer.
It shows 6:54
